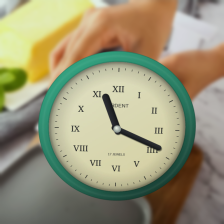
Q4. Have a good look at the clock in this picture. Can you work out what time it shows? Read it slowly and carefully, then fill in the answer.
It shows 11:19
